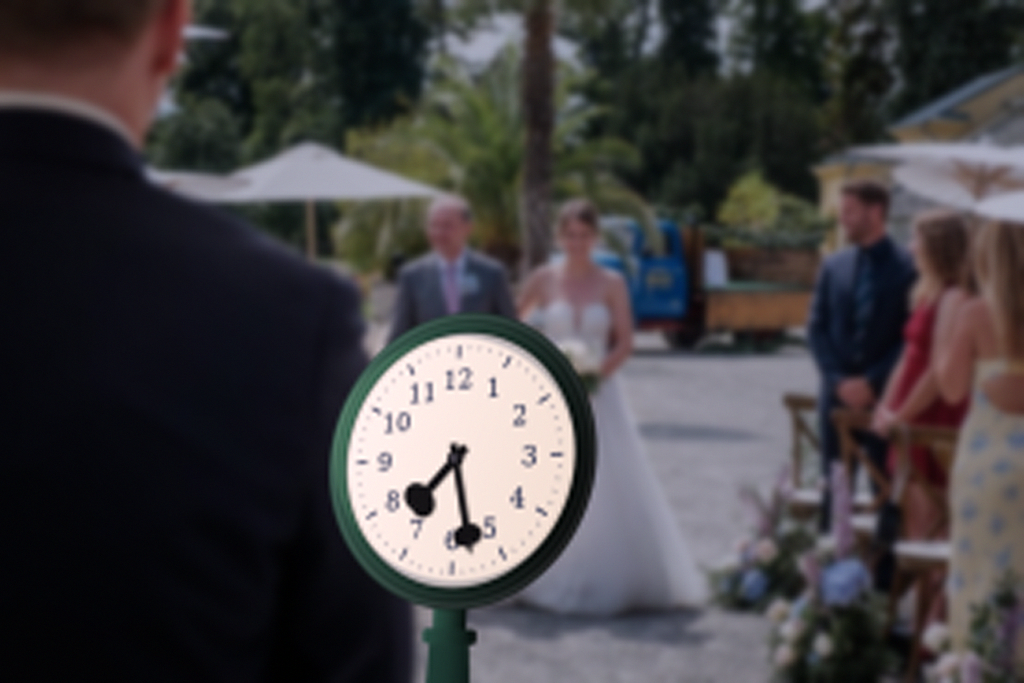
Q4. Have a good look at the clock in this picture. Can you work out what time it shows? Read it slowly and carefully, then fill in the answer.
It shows 7:28
